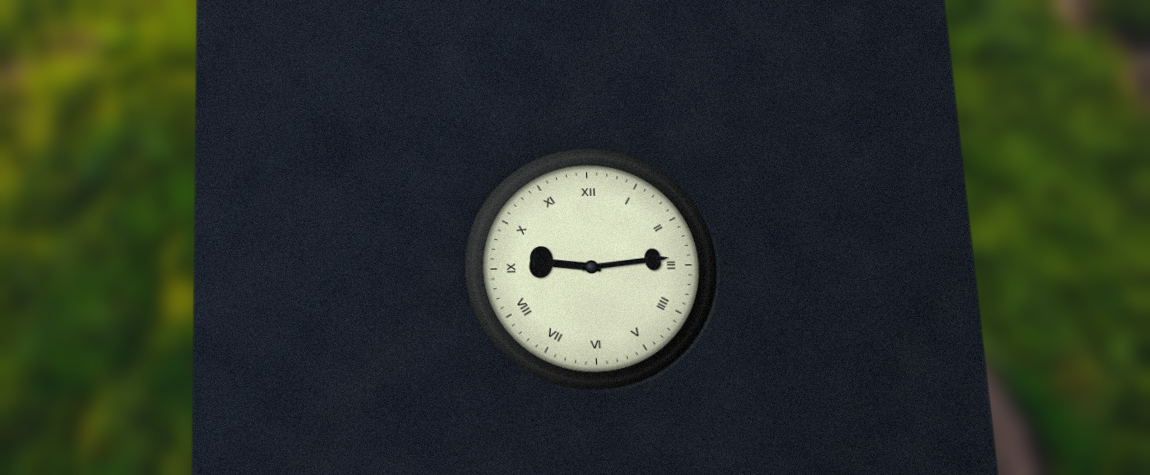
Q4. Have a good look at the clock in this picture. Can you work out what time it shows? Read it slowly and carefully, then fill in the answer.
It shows 9:14
